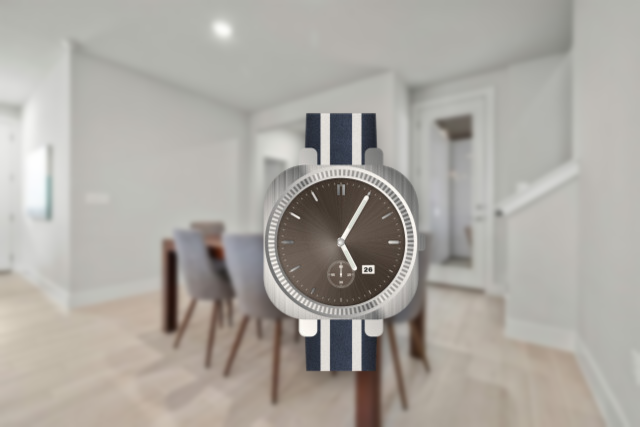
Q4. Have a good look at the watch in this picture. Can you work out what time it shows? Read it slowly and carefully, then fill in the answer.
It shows 5:05
